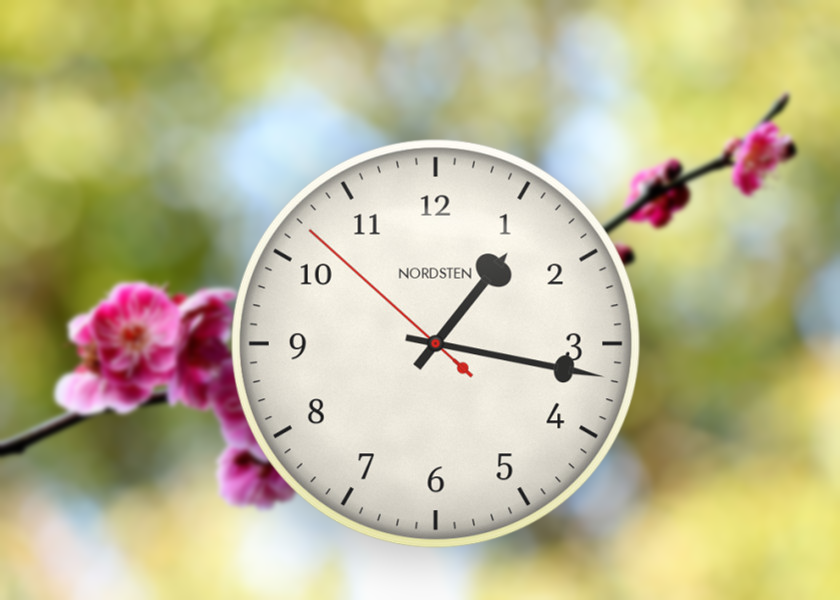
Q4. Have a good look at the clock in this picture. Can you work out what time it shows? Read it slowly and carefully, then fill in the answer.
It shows 1:16:52
